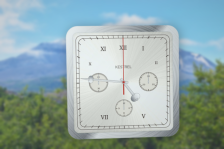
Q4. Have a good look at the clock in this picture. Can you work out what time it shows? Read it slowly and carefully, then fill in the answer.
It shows 4:46
